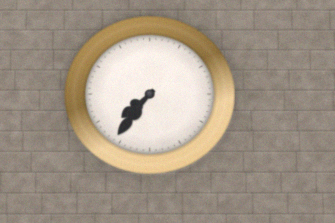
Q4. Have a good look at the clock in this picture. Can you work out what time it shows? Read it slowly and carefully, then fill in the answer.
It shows 7:36
